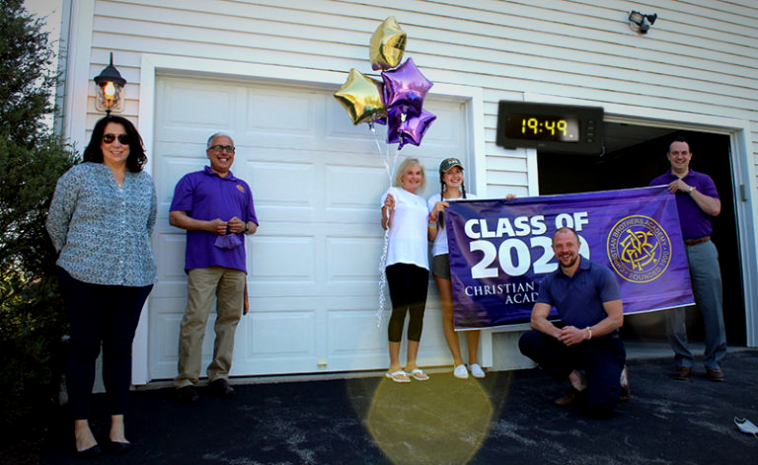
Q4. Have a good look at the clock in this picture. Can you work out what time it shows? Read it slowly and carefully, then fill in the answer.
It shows 19:49
